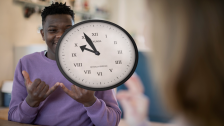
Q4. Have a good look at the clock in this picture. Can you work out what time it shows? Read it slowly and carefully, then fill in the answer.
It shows 9:56
